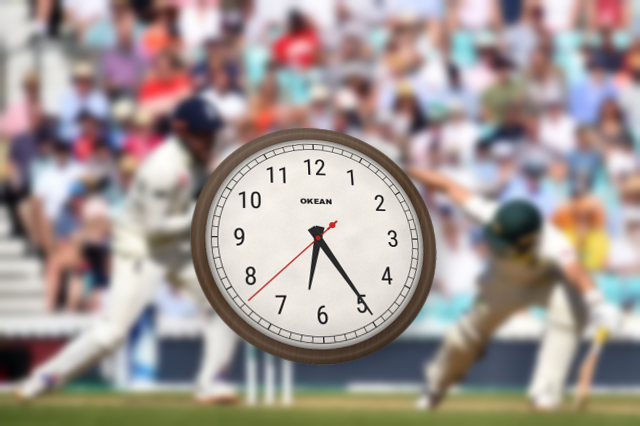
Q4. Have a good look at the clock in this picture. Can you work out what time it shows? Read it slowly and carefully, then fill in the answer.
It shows 6:24:38
